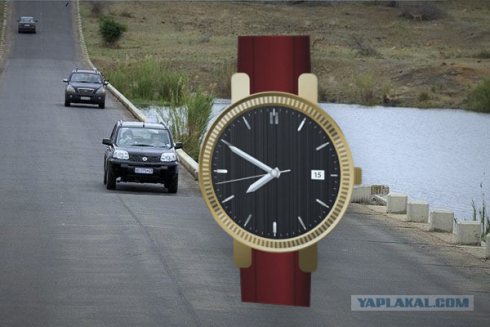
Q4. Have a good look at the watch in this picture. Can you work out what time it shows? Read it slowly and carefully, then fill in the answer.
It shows 7:49:43
